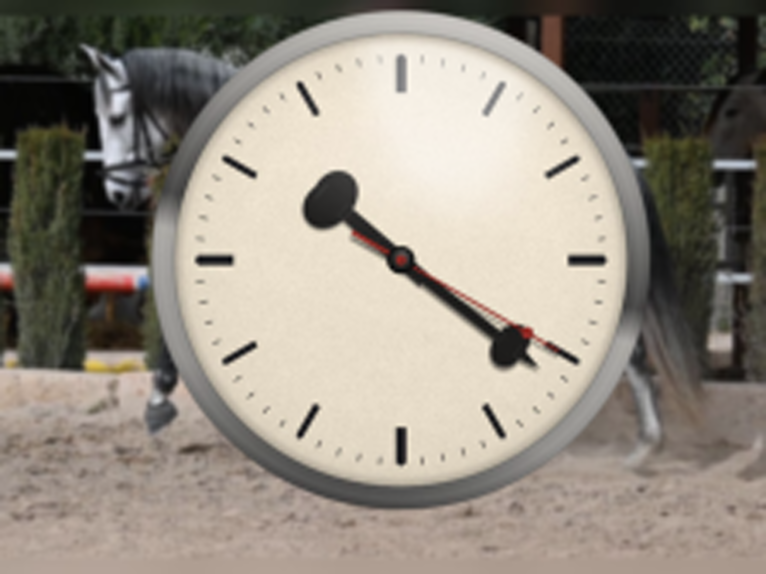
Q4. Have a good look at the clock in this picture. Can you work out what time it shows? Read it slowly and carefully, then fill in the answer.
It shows 10:21:20
